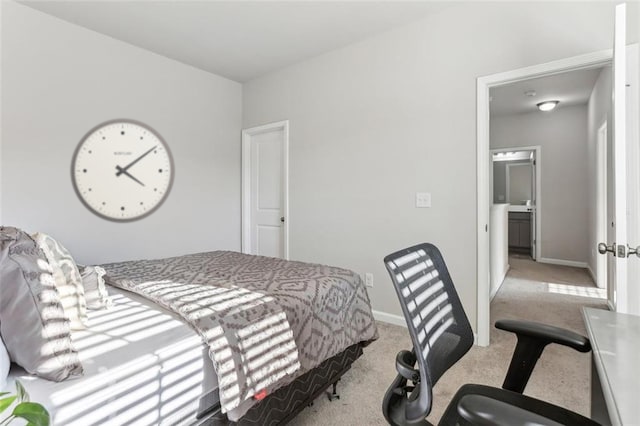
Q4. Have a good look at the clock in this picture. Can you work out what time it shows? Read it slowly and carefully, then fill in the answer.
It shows 4:09
